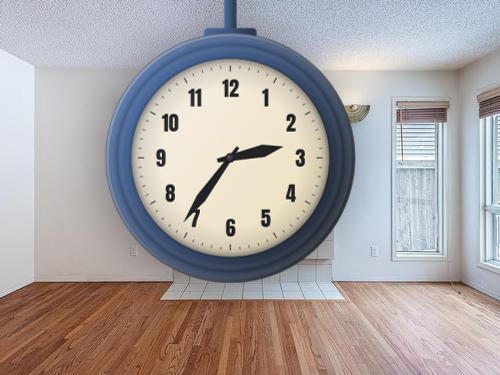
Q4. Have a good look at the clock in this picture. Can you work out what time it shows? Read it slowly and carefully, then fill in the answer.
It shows 2:36
